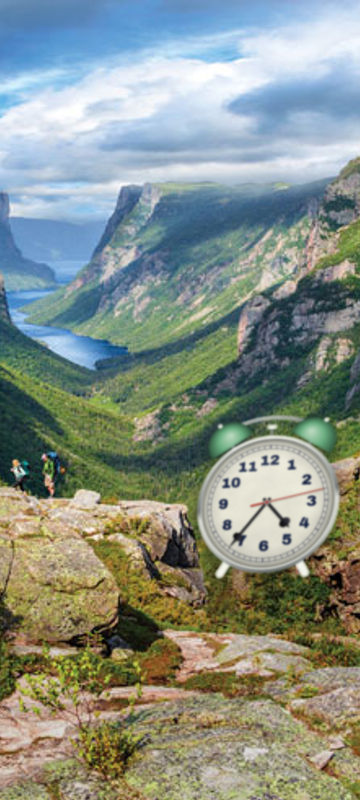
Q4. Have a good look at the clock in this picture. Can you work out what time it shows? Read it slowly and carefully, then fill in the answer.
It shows 4:36:13
